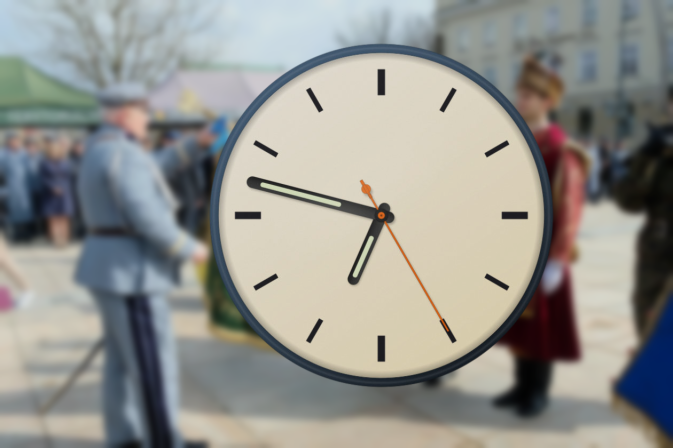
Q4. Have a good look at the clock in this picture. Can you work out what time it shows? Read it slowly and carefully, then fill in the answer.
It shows 6:47:25
